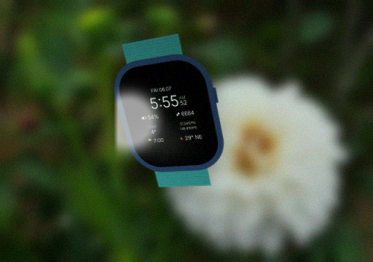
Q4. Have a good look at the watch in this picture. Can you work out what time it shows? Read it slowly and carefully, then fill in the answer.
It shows 5:55
